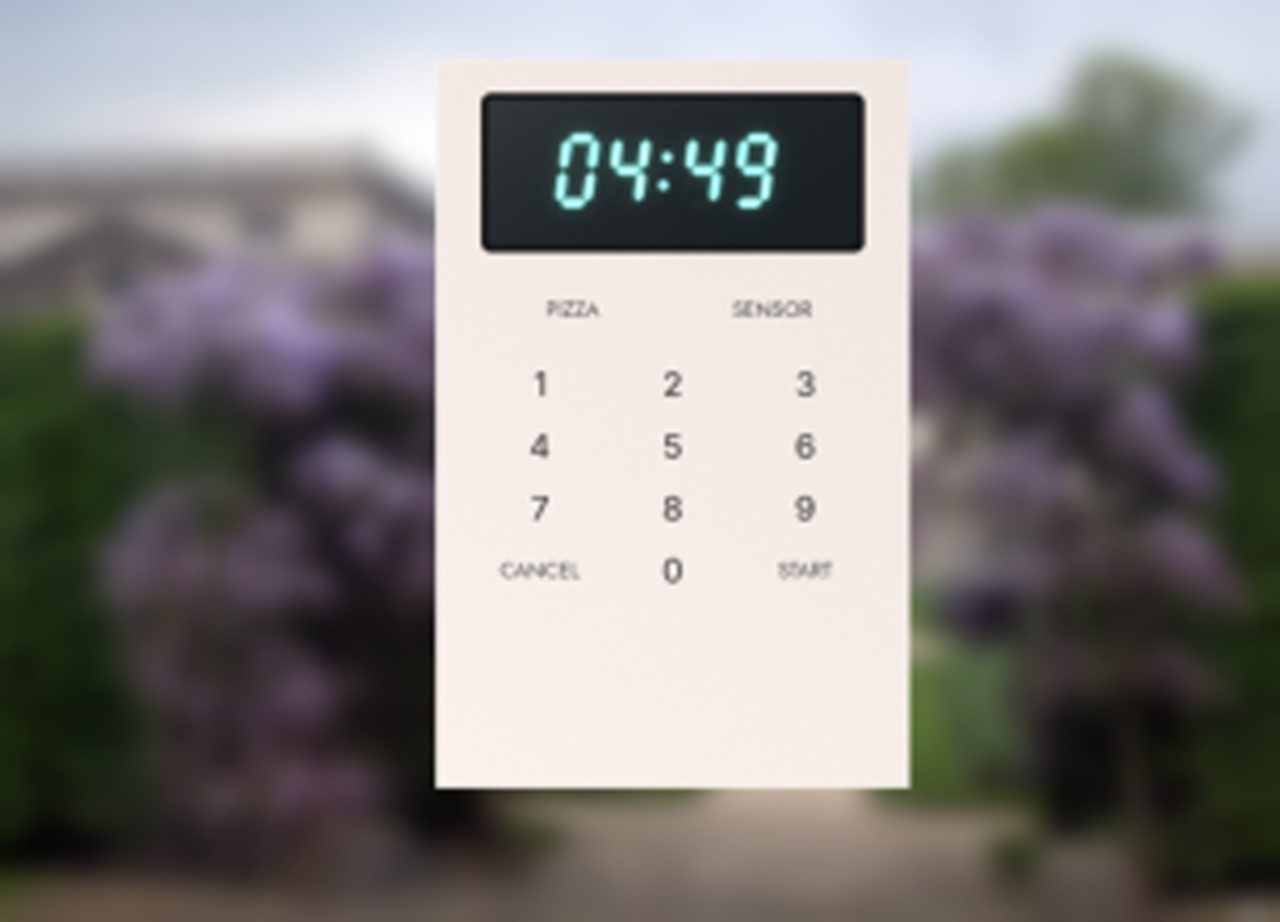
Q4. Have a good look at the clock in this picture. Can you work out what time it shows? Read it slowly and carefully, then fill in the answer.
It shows 4:49
